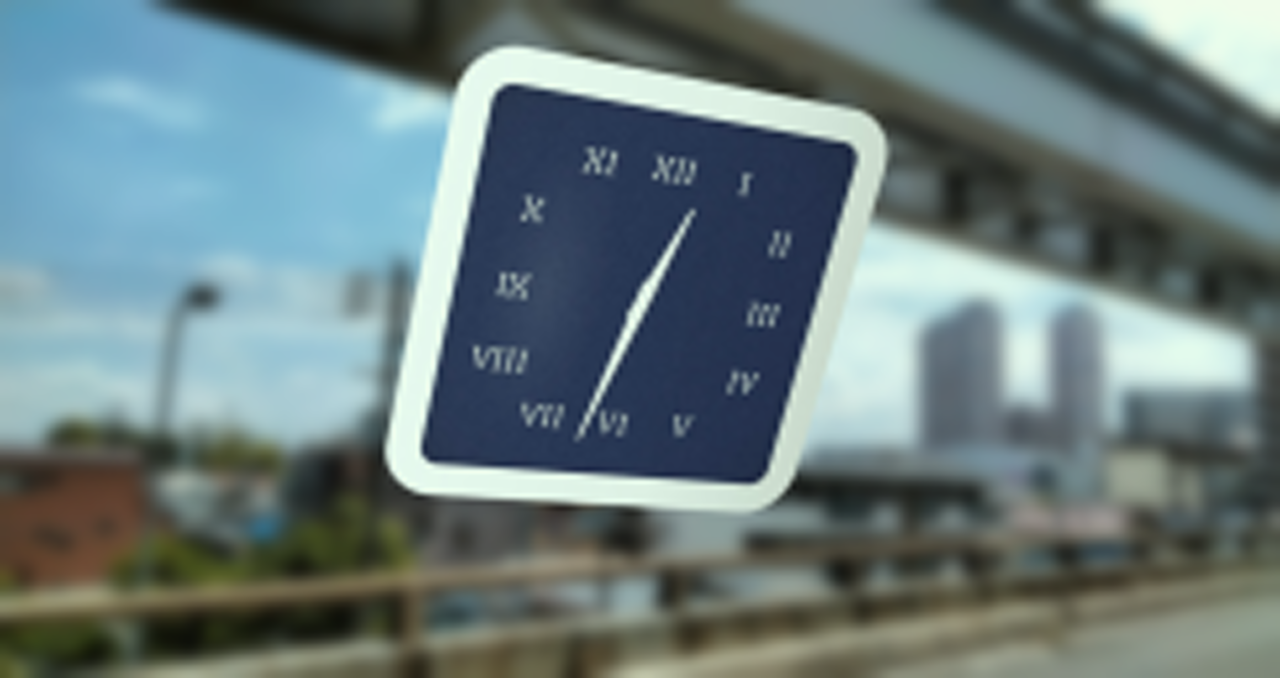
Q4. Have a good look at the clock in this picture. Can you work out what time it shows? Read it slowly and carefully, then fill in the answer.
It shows 12:32
